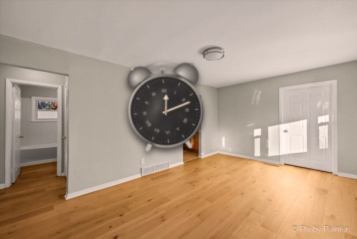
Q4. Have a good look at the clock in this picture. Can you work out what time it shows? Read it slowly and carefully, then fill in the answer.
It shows 12:12
